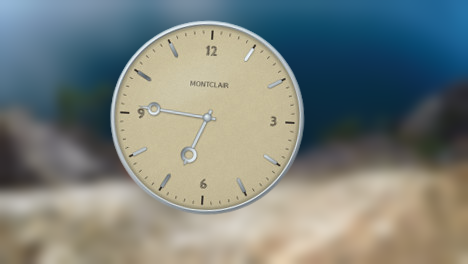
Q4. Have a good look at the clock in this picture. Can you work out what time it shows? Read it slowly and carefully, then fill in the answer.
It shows 6:46
